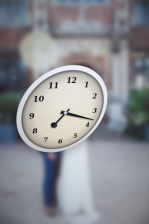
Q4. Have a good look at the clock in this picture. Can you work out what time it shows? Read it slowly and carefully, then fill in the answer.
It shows 7:18
